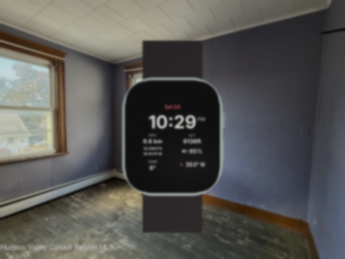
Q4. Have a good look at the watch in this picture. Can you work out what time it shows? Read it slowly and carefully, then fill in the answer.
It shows 10:29
